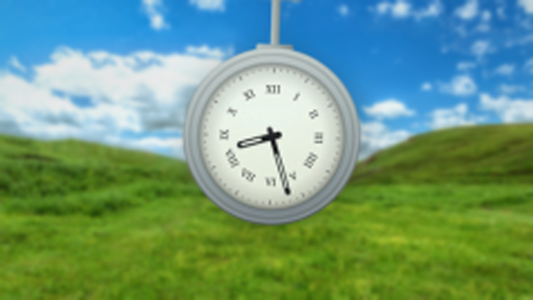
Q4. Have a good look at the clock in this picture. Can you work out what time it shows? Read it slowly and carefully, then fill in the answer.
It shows 8:27
